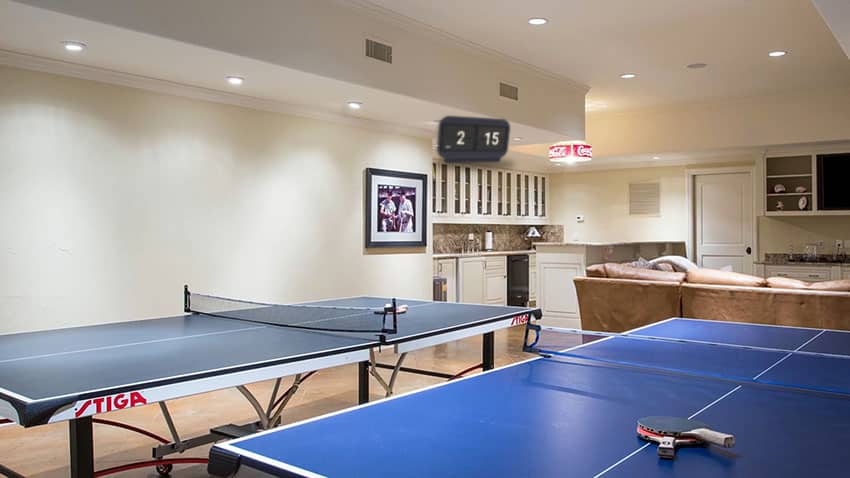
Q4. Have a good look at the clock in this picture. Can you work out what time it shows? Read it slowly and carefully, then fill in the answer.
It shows 2:15
